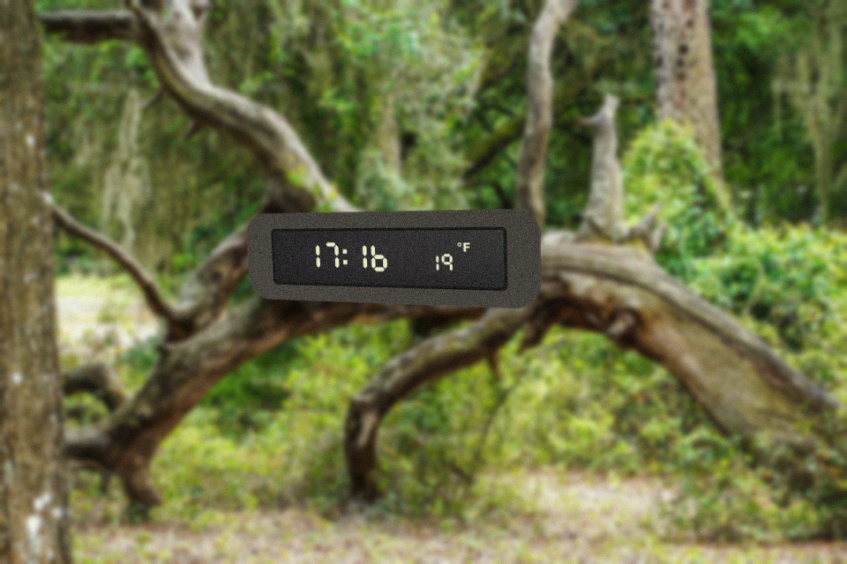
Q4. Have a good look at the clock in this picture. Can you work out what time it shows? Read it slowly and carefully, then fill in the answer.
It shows 17:16
